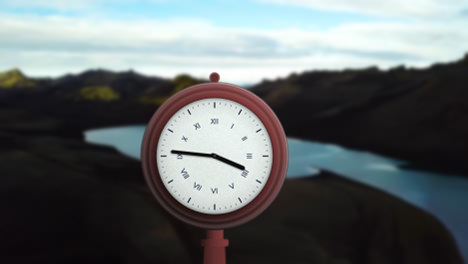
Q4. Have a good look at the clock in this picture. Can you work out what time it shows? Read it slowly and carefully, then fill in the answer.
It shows 3:46
